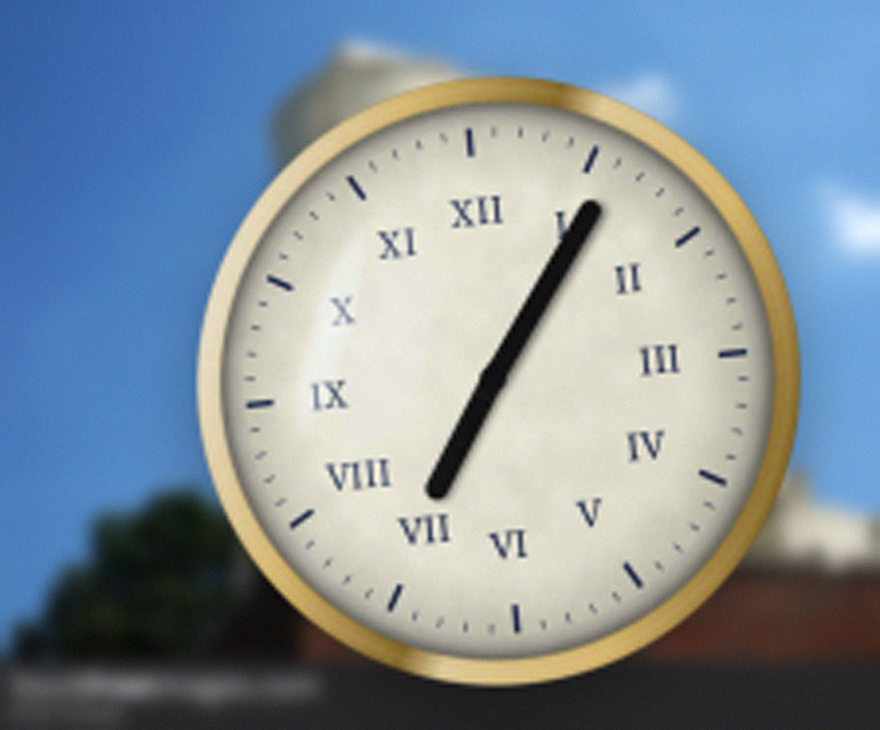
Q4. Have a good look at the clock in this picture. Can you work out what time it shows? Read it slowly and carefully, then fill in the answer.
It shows 7:06
